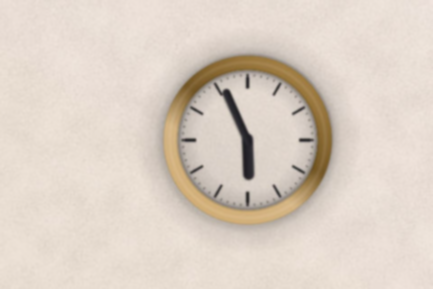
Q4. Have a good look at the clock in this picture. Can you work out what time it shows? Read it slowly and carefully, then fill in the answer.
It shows 5:56
